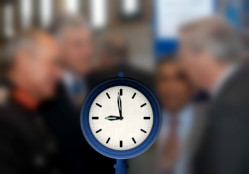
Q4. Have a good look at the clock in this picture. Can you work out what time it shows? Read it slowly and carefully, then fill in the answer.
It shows 8:59
